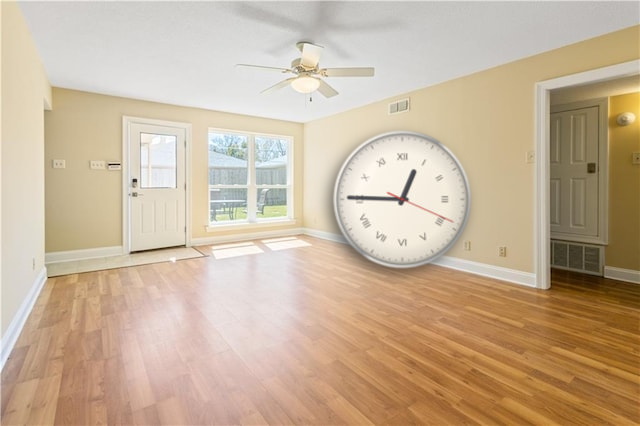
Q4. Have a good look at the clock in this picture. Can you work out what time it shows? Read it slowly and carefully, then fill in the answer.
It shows 12:45:19
